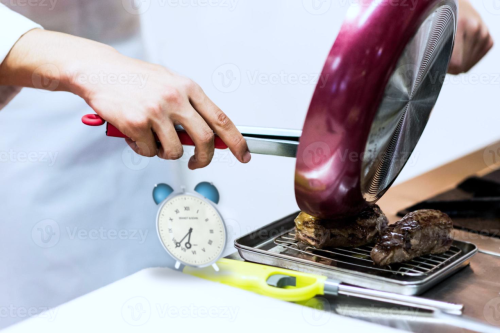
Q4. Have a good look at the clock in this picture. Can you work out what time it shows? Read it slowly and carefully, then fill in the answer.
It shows 6:38
